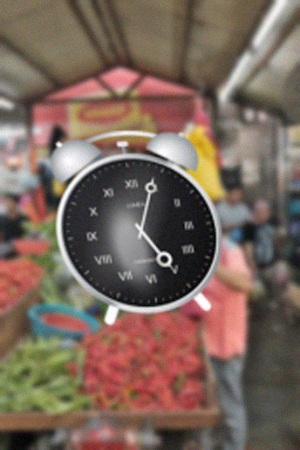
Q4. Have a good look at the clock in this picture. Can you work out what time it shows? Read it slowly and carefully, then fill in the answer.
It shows 5:04
